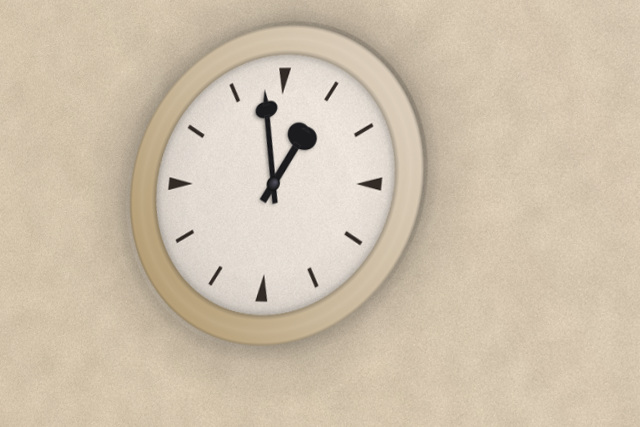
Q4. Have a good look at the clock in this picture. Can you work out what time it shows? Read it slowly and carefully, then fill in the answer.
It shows 12:58
